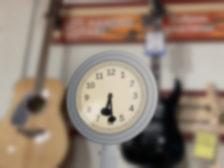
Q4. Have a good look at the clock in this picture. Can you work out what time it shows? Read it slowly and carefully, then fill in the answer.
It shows 6:29
